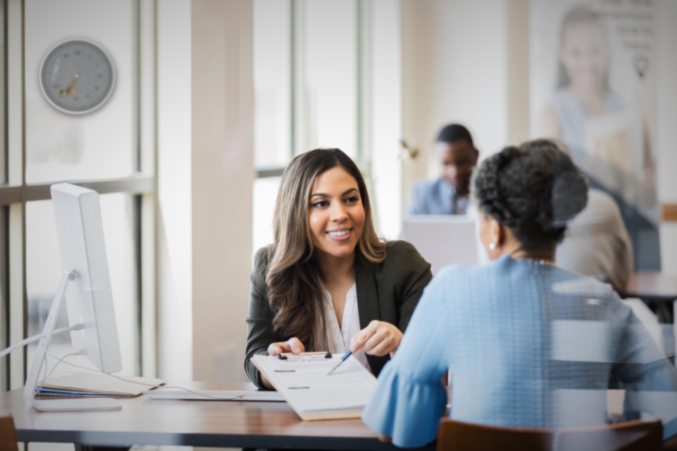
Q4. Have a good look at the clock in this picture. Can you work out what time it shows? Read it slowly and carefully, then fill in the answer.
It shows 6:36
